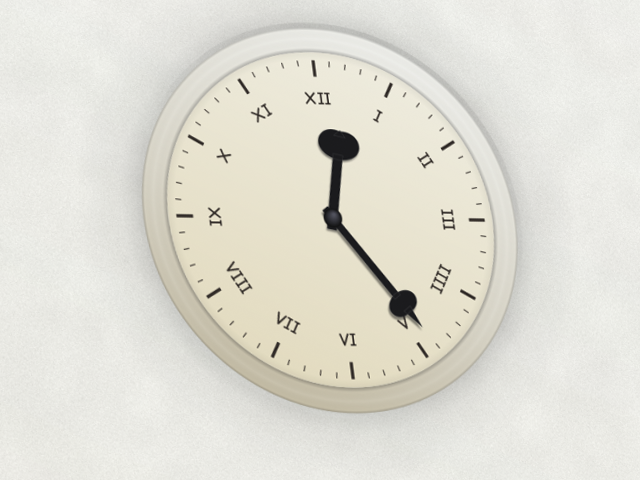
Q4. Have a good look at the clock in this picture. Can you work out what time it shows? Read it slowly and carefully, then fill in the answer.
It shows 12:24
